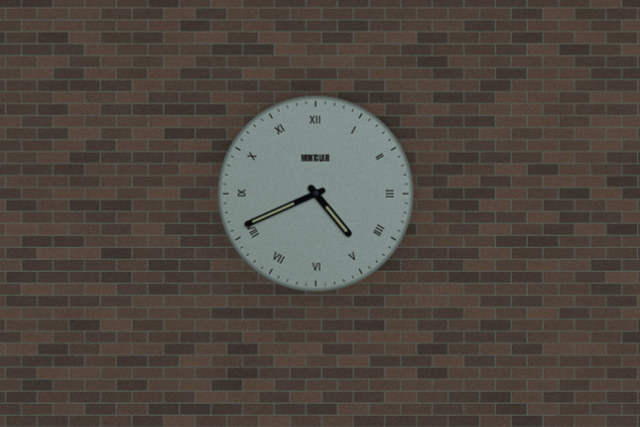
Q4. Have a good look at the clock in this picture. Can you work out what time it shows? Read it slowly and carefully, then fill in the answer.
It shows 4:41
